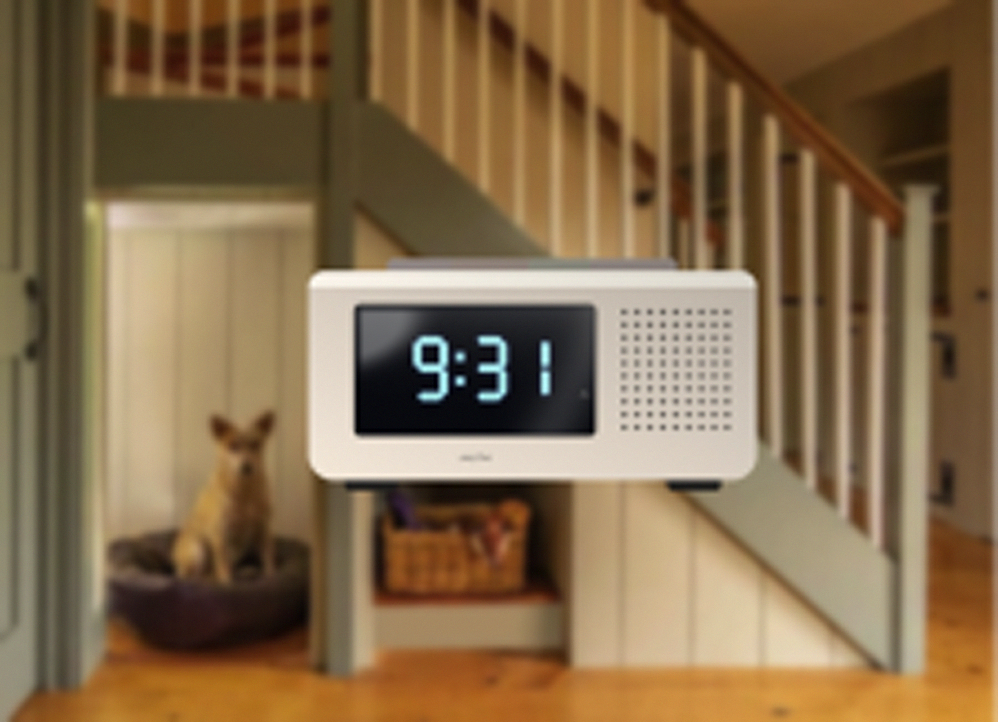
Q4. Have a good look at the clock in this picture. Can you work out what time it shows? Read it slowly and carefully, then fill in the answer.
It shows 9:31
